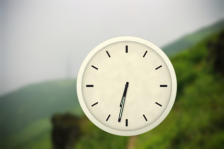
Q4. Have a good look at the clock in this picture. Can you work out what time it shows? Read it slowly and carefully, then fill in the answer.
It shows 6:32
